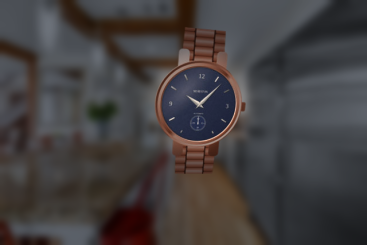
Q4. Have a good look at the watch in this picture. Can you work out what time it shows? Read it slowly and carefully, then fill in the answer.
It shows 10:07
